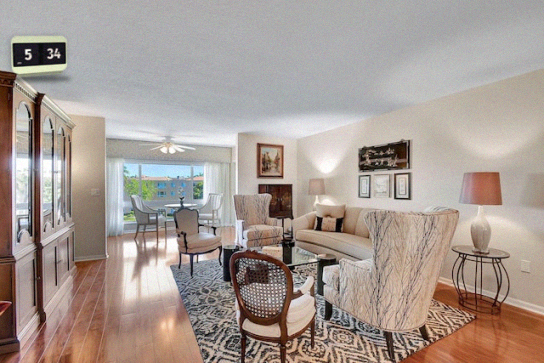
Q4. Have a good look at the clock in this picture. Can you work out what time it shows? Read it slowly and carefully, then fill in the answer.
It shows 5:34
